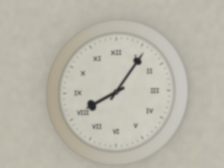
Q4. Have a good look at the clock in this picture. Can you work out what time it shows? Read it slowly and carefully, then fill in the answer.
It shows 8:06
